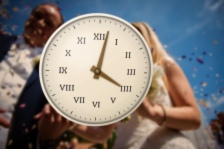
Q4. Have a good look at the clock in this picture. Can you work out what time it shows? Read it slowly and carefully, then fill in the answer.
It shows 4:02
